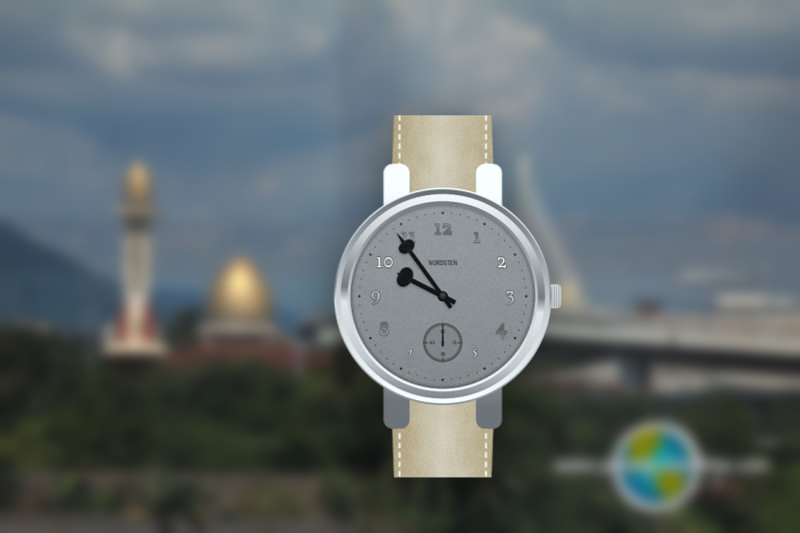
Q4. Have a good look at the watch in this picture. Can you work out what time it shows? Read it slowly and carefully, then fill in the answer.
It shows 9:54
